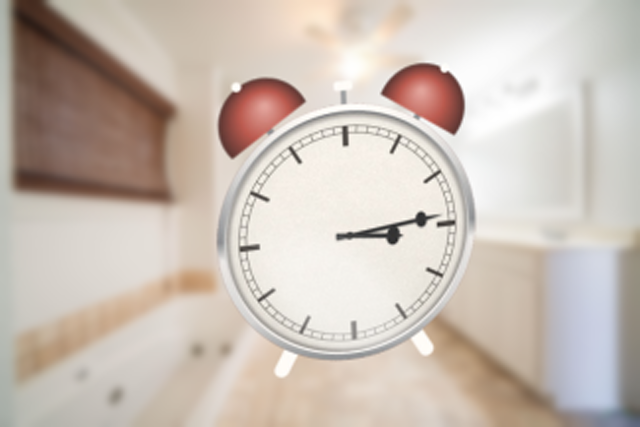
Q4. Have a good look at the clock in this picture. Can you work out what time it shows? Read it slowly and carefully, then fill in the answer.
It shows 3:14
